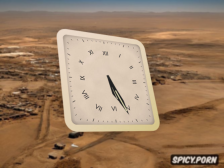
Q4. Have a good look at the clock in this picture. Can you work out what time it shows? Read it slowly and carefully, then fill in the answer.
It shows 5:26
